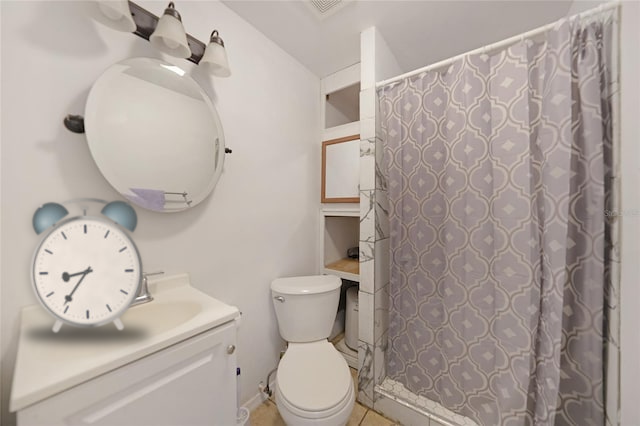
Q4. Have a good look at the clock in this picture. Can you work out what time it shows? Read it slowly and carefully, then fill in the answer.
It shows 8:36
